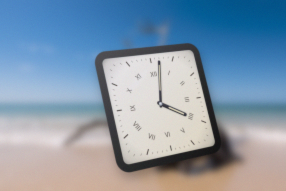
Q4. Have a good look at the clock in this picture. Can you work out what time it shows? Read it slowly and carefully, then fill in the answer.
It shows 4:02
